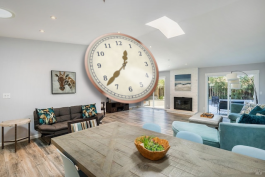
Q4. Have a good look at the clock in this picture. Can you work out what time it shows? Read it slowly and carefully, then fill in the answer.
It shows 12:38
